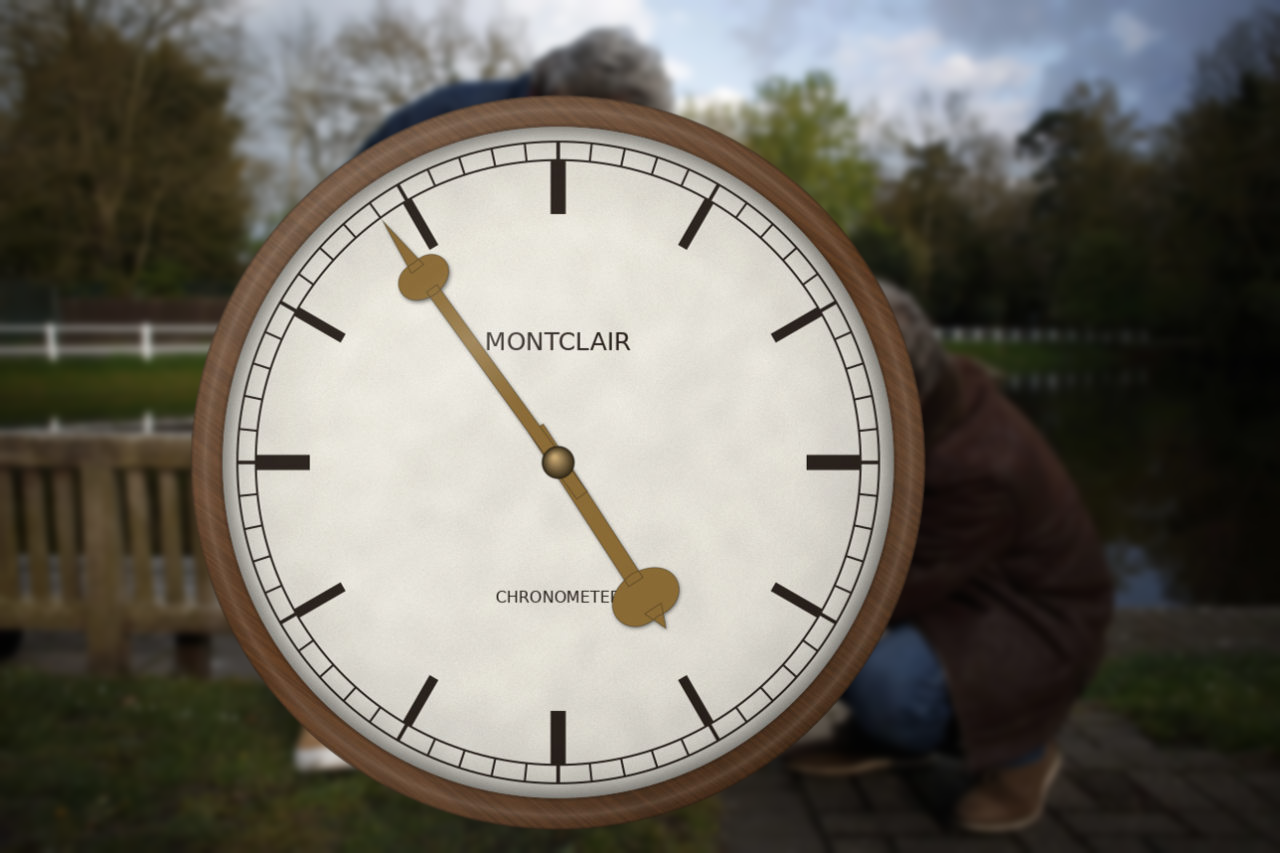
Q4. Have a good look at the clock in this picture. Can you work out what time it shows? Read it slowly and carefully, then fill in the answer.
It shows 4:54
